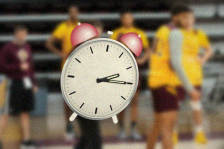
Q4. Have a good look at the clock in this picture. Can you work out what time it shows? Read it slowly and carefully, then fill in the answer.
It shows 2:15
